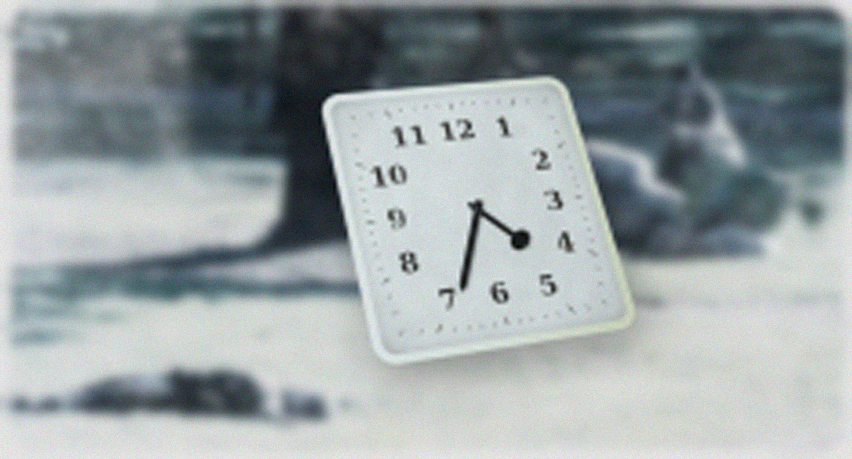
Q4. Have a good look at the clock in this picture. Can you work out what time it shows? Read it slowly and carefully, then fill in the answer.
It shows 4:34
